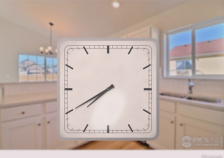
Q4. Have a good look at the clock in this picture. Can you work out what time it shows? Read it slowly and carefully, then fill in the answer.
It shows 7:40
